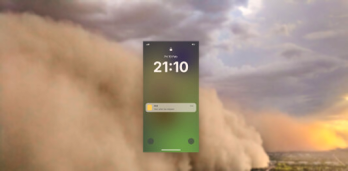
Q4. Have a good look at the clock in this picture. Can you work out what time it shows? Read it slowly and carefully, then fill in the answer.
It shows 21:10
